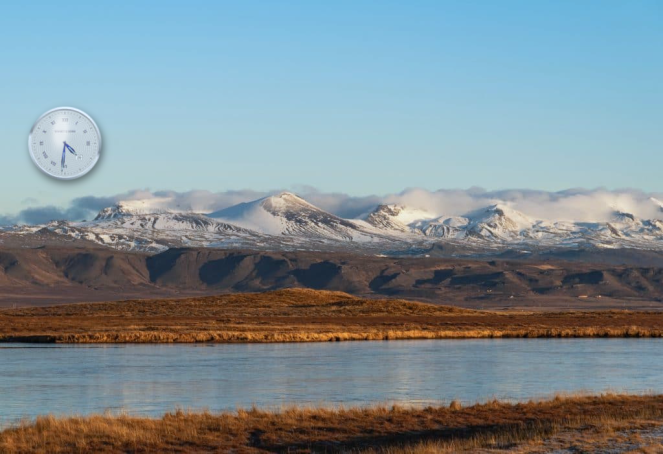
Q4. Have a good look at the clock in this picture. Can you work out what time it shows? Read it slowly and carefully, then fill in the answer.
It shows 4:31
